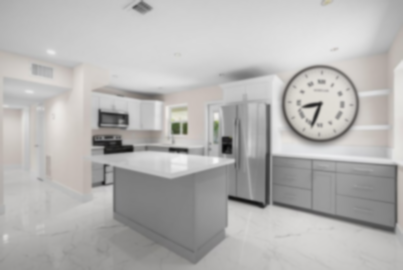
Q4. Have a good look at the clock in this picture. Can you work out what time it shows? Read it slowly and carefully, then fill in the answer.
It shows 8:33
